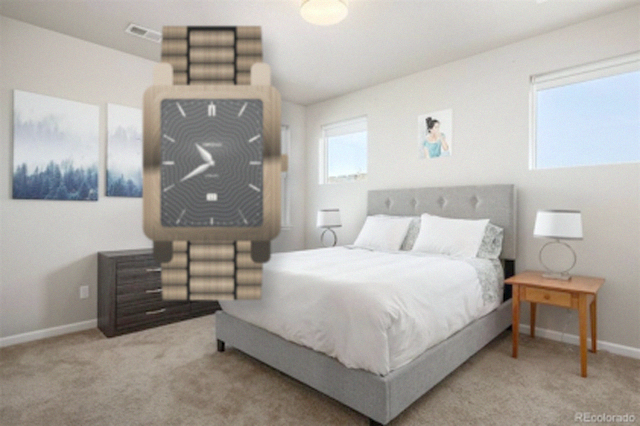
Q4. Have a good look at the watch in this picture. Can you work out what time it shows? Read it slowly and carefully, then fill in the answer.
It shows 10:40
